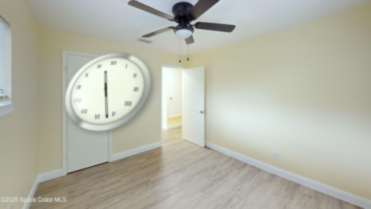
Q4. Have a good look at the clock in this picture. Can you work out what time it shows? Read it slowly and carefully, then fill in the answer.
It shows 11:27
